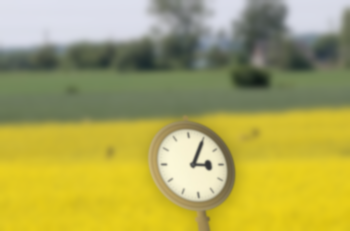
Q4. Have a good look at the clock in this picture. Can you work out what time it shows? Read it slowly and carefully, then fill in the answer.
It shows 3:05
